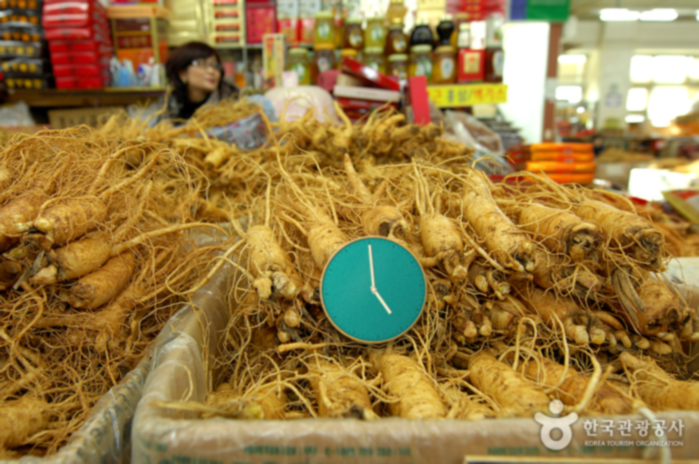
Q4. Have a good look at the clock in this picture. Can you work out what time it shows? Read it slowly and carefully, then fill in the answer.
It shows 5:00
